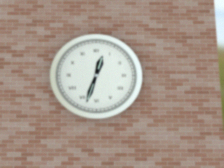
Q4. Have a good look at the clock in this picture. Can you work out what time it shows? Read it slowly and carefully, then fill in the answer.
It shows 12:33
